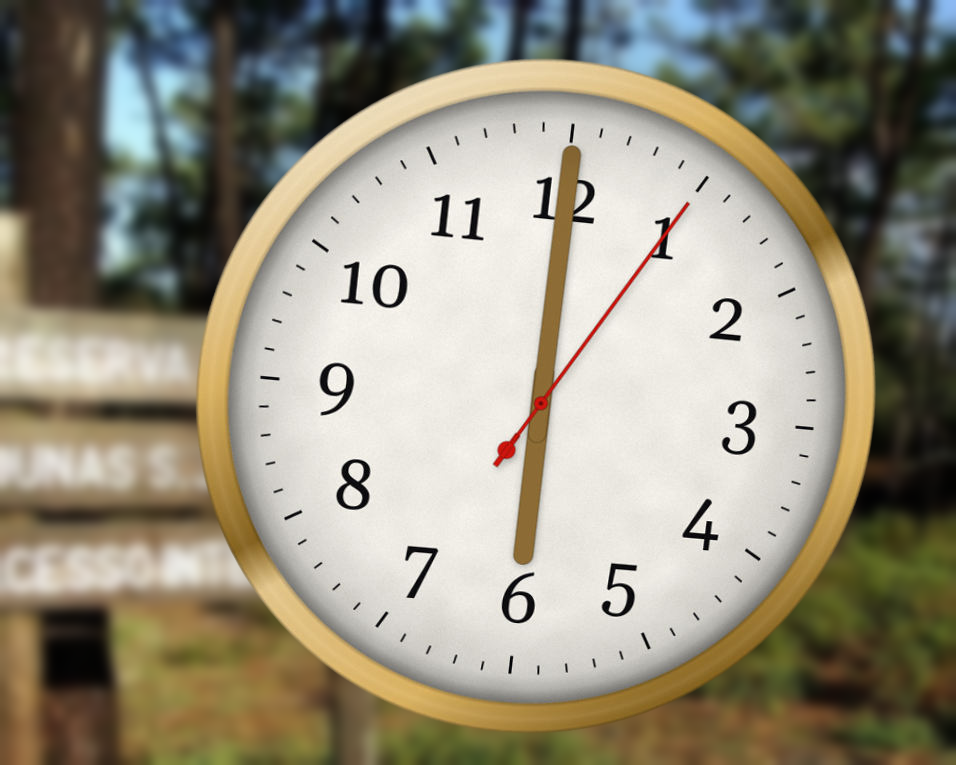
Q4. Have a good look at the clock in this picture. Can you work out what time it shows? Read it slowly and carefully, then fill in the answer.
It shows 6:00:05
